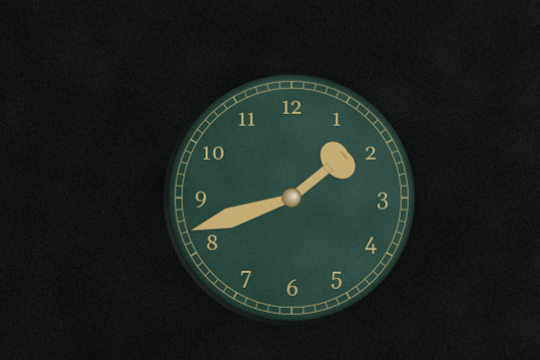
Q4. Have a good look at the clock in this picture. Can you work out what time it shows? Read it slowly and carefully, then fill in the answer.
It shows 1:42
